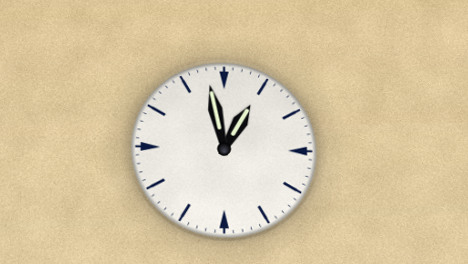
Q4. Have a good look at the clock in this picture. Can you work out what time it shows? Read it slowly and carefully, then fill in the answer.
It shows 12:58
